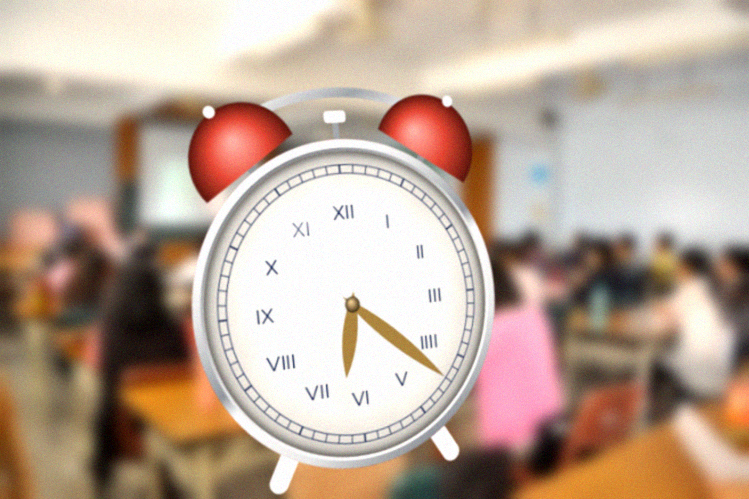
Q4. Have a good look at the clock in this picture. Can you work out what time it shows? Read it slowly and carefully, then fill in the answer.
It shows 6:22
